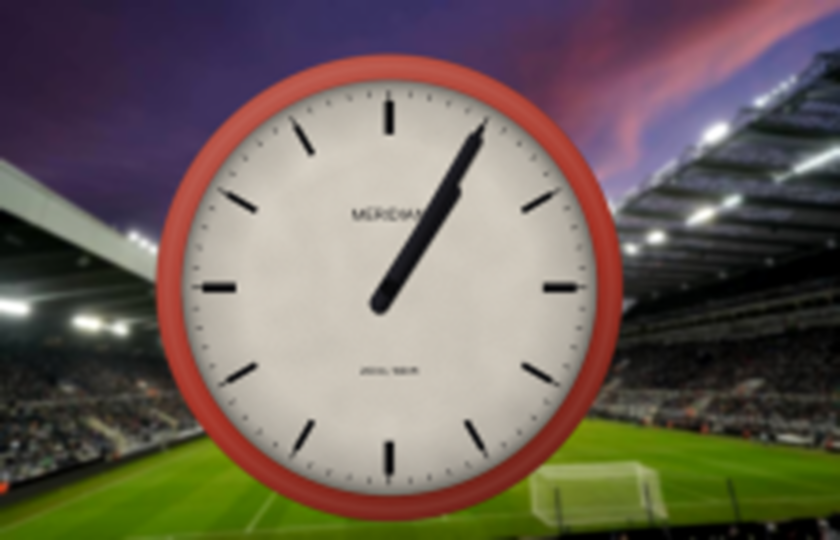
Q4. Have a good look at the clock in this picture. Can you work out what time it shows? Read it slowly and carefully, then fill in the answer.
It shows 1:05
